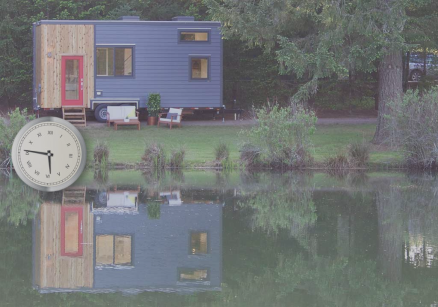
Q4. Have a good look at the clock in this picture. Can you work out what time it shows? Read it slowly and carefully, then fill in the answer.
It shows 5:46
